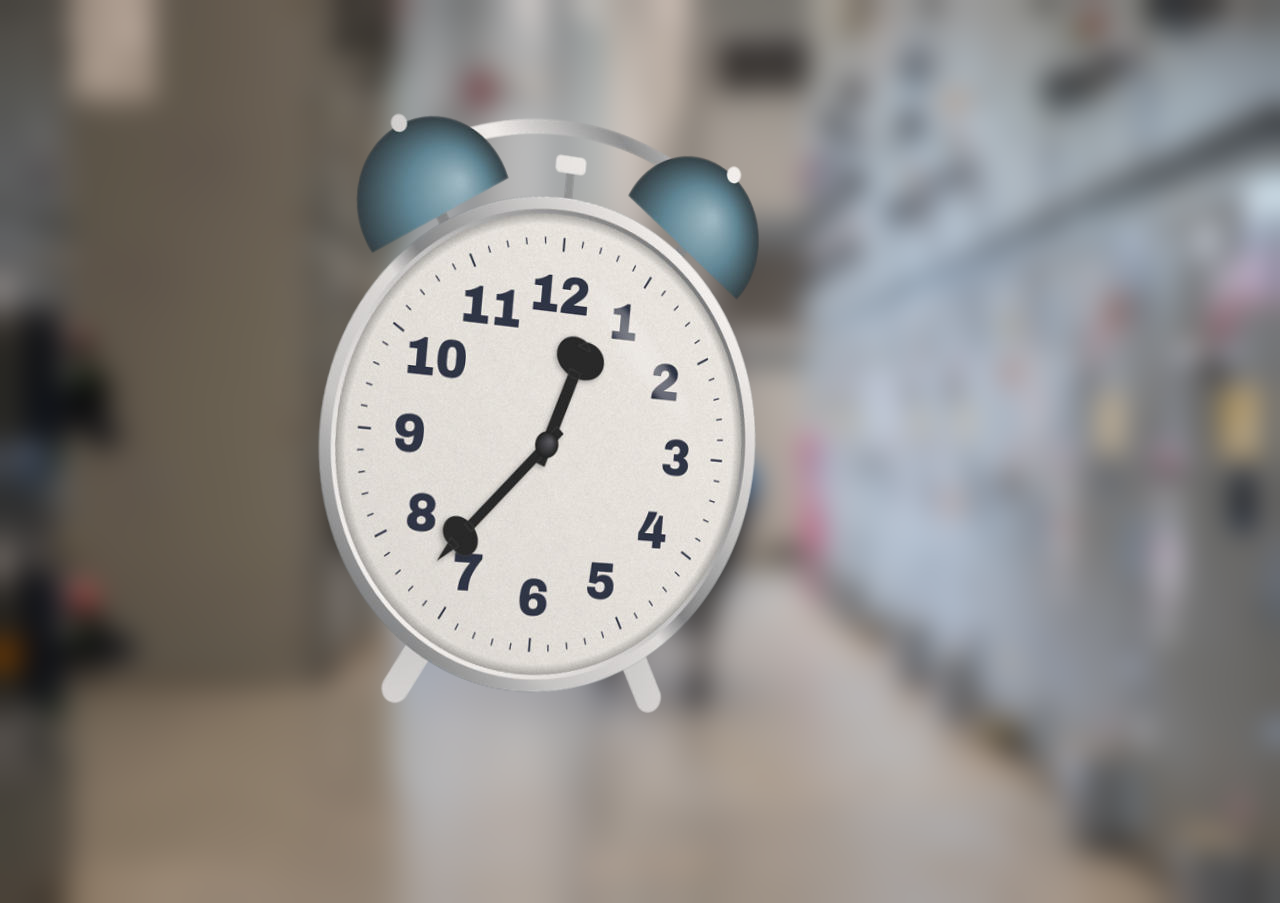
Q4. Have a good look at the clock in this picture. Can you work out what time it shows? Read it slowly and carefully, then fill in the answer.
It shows 12:37
